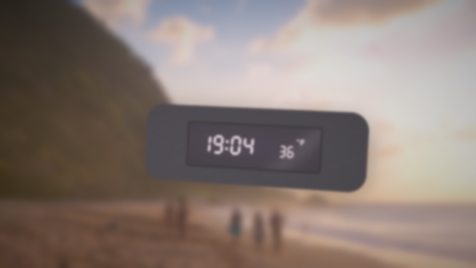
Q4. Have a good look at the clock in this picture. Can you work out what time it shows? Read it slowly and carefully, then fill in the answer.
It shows 19:04
